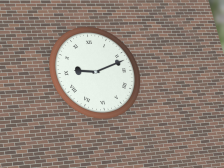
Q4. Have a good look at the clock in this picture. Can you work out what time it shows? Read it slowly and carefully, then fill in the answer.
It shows 9:12
